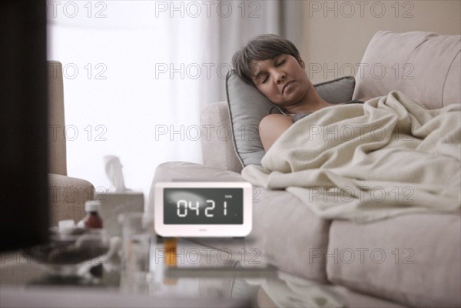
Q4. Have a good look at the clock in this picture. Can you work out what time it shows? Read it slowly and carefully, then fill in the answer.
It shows 4:21
